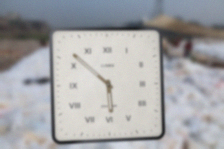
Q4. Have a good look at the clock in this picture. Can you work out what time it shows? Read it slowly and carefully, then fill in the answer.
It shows 5:52
